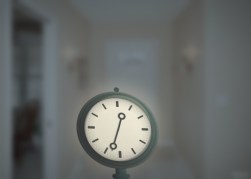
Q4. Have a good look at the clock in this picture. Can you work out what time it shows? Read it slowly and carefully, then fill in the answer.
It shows 12:33
